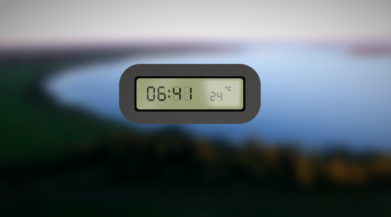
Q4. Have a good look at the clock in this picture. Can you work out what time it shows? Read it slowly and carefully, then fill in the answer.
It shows 6:41
